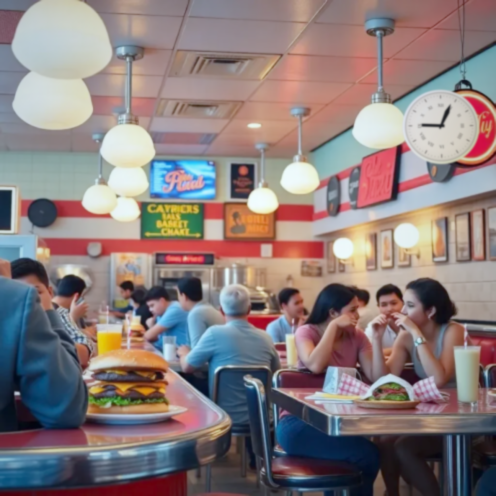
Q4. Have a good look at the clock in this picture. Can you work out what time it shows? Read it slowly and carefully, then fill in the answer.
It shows 9:04
